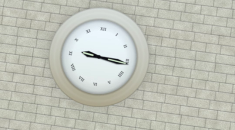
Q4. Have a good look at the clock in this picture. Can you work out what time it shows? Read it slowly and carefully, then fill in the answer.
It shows 9:16
